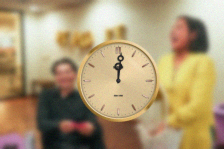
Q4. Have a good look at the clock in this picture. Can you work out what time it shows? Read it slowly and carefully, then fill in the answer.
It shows 12:01
